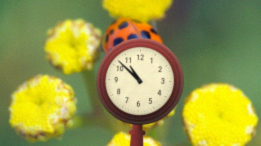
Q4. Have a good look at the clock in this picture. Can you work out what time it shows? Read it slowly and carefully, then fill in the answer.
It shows 10:52
